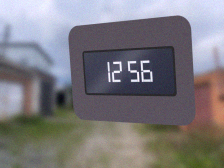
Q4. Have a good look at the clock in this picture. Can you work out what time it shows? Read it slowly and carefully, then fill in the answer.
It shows 12:56
